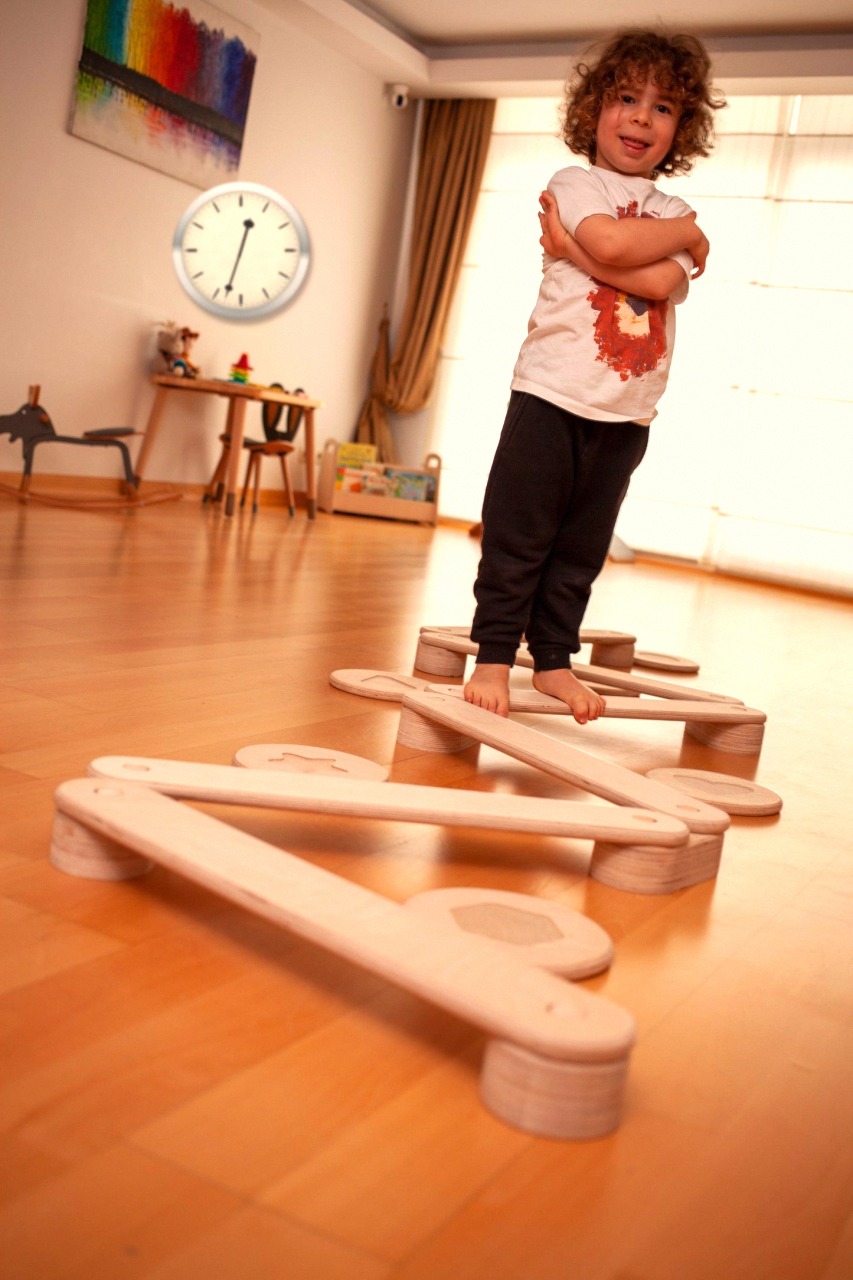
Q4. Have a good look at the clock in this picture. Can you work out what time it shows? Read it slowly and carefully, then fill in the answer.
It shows 12:33
